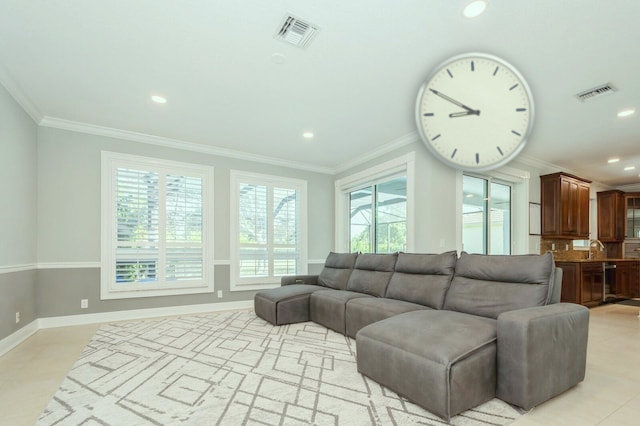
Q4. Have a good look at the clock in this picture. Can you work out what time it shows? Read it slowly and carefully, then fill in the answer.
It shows 8:50
